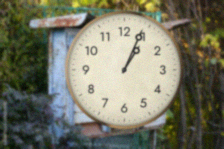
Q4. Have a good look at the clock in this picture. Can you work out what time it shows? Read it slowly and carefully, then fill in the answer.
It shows 1:04
